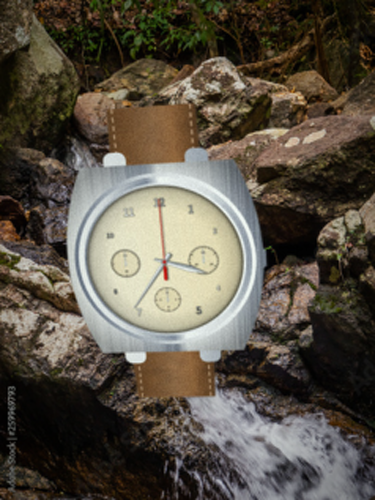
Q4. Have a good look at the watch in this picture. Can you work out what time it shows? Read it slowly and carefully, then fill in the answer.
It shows 3:36
